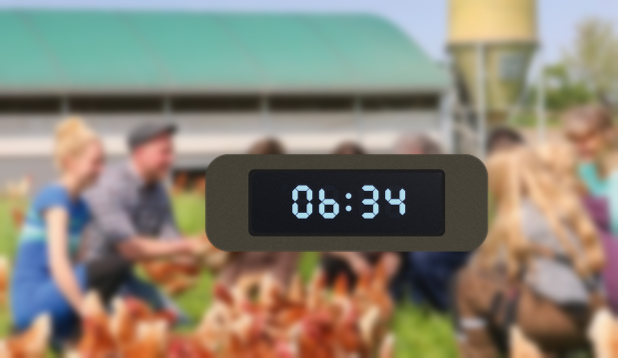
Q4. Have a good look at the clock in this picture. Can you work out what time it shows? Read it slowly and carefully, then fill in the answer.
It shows 6:34
